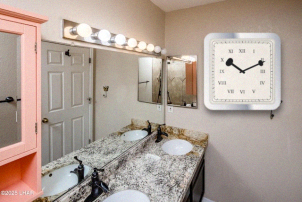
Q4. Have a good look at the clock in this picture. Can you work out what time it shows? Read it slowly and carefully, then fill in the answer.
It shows 10:11
